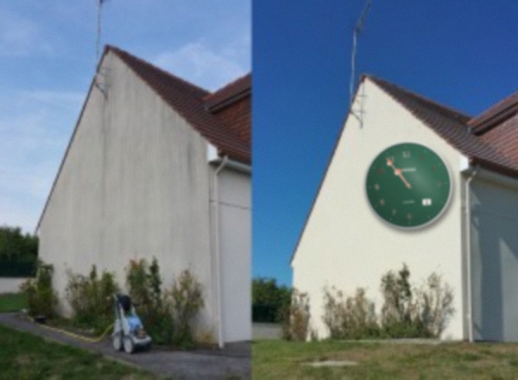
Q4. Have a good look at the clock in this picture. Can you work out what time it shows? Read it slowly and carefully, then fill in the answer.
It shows 10:54
